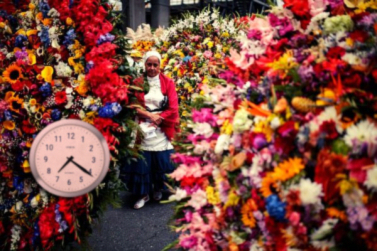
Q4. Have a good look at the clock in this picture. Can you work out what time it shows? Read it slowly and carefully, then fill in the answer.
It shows 7:21
